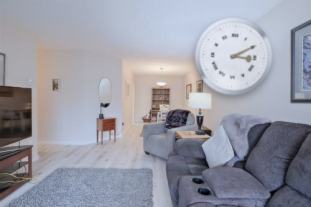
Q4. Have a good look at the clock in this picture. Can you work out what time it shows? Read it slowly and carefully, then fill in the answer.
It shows 3:10
